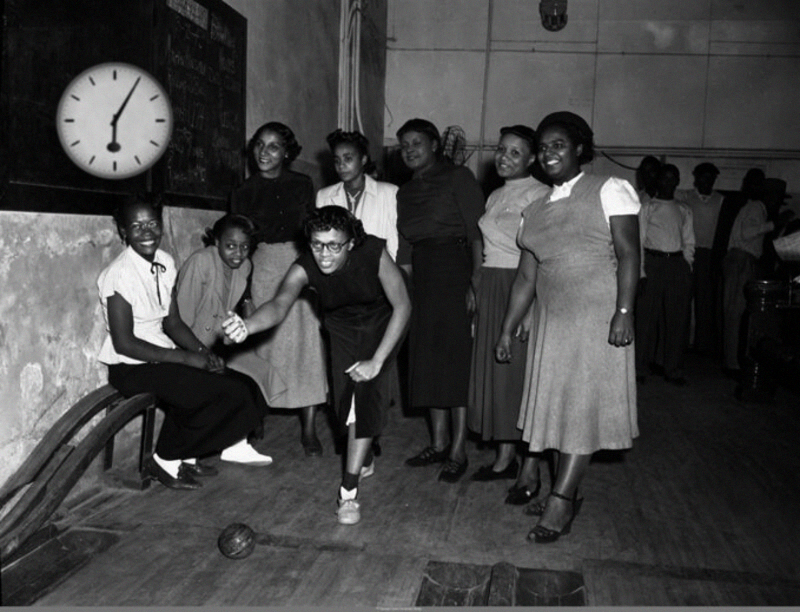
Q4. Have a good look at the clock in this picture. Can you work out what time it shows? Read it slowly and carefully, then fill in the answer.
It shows 6:05
